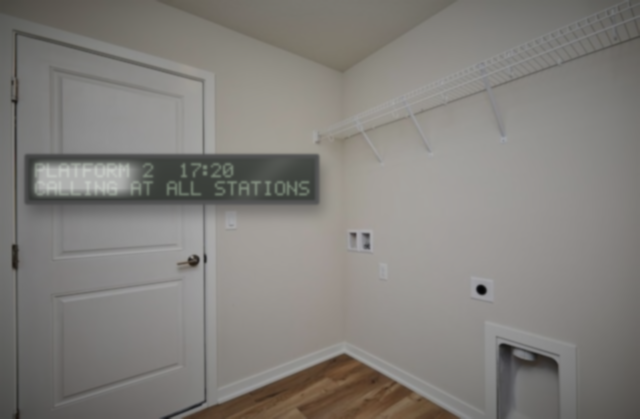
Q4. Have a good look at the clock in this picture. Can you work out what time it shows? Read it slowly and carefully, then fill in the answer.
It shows 17:20
